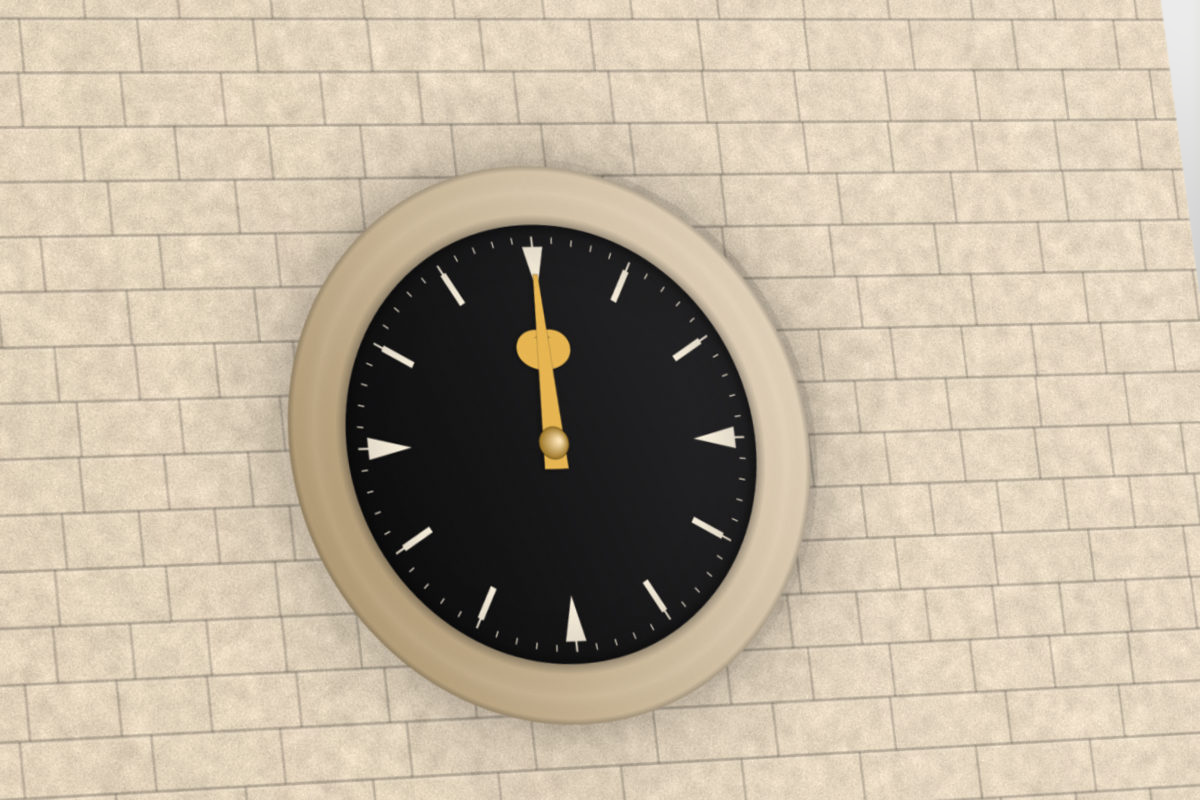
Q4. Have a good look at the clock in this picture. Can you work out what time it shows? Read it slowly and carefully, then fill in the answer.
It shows 12:00
